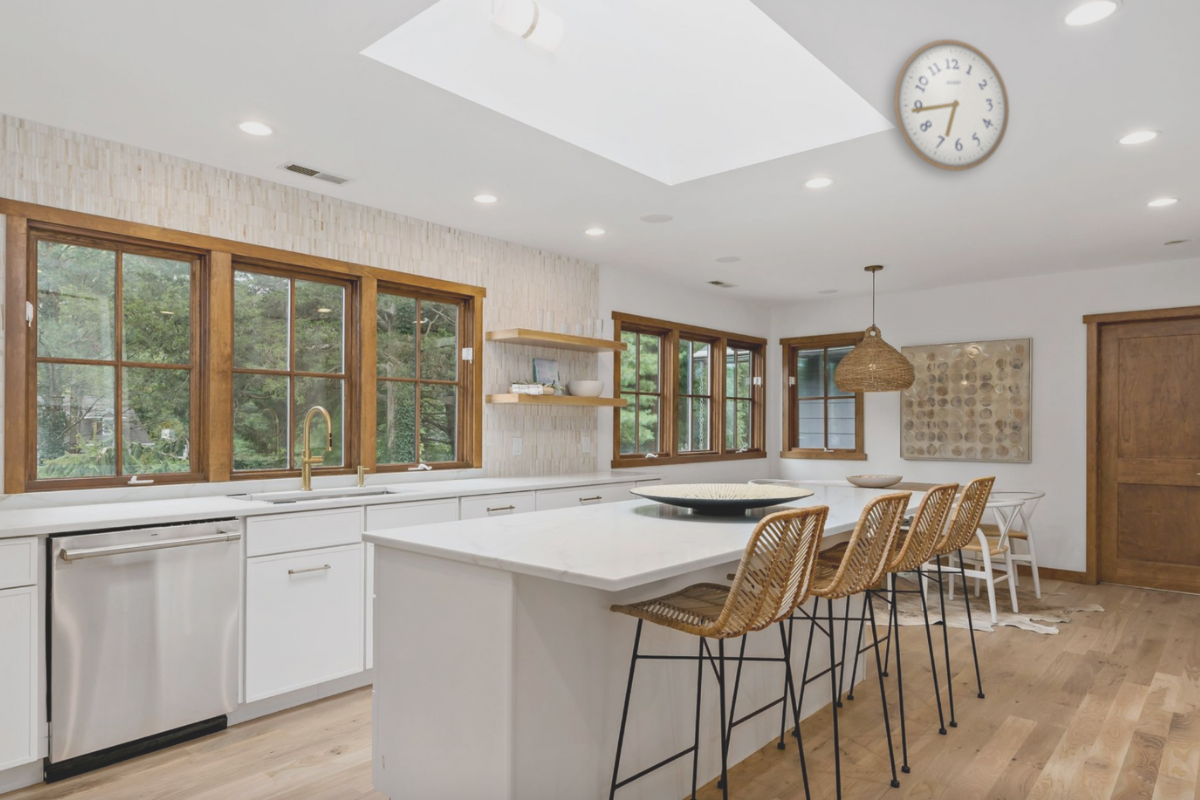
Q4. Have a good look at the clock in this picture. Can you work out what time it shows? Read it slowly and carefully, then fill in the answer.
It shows 6:44
